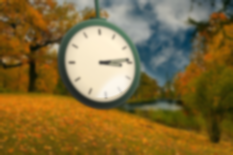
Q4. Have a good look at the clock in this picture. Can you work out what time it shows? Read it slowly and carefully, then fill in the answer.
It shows 3:14
